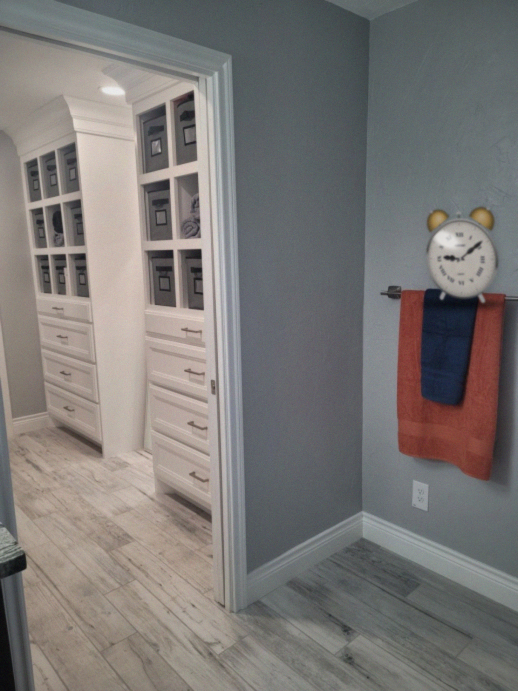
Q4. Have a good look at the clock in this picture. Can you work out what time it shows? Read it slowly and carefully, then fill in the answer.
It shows 9:09
